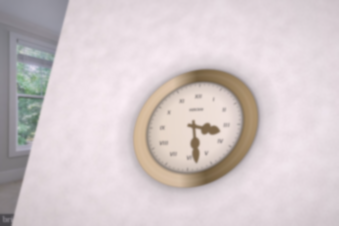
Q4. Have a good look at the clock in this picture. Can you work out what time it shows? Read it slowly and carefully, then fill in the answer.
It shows 3:28
